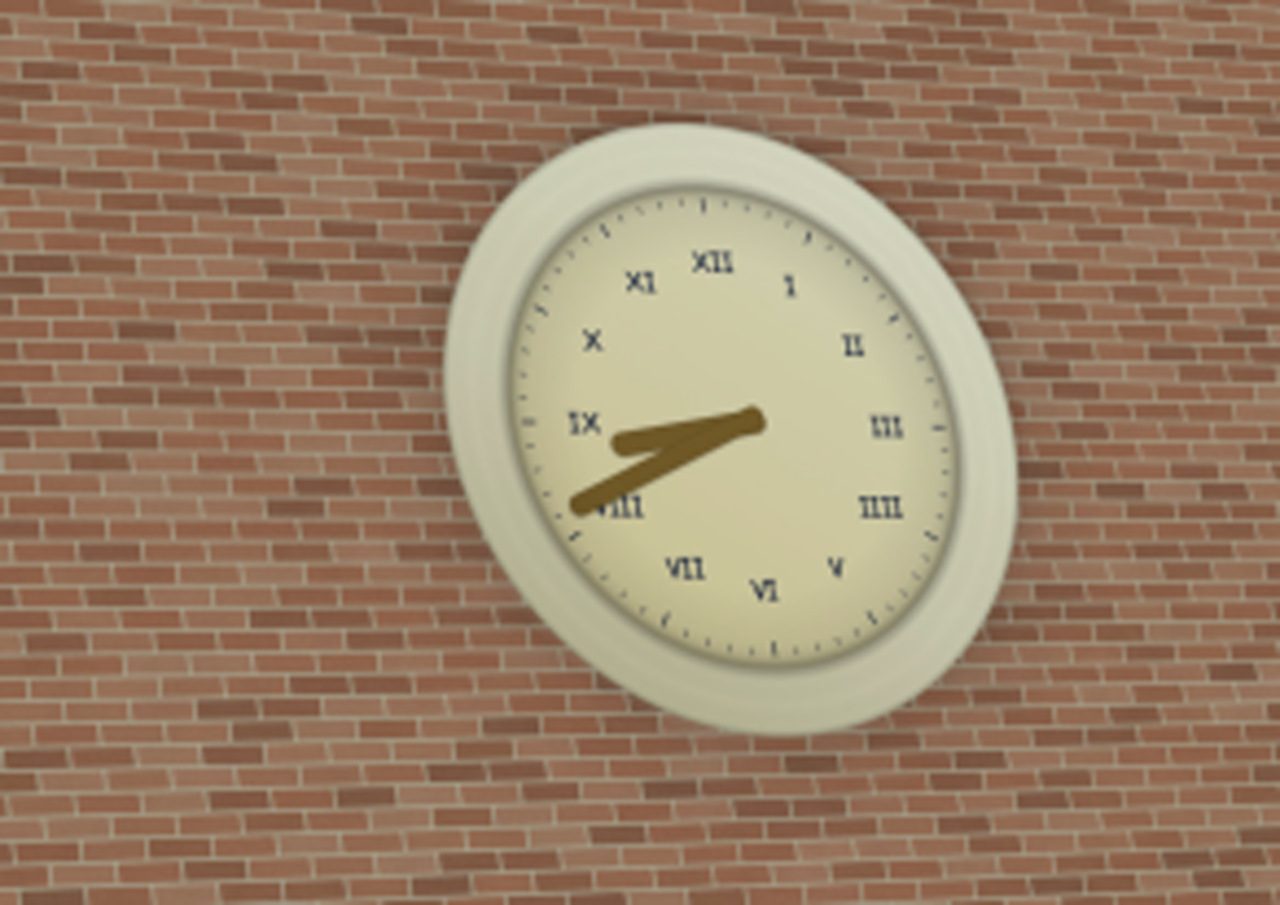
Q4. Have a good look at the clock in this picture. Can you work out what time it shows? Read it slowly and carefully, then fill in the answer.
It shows 8:41
